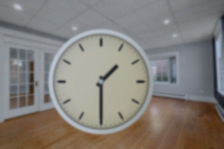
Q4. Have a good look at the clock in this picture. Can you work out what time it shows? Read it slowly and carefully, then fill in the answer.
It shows 1:30
